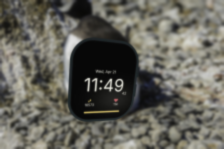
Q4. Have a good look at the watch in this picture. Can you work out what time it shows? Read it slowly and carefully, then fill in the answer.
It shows 11:49
